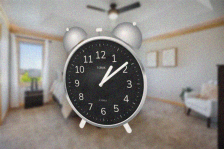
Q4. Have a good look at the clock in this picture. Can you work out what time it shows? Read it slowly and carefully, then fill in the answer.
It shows 1:09
